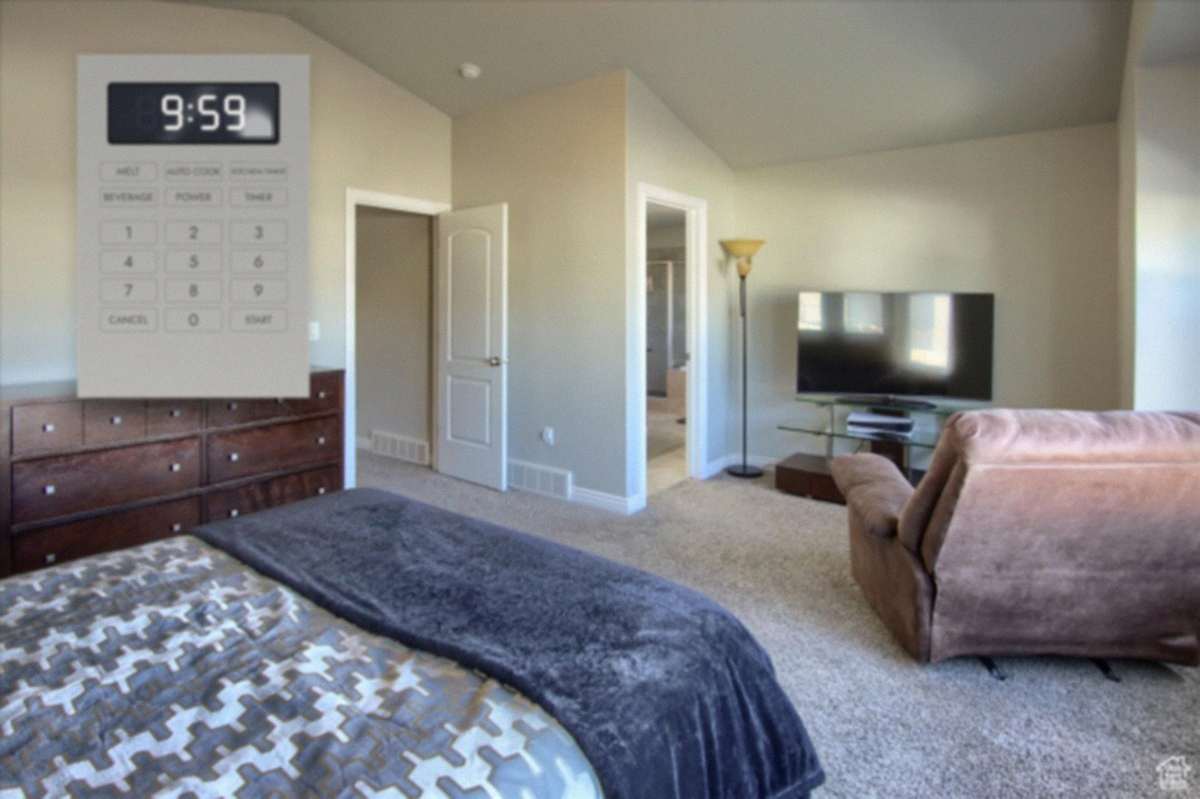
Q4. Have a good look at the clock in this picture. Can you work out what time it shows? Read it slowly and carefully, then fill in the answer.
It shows 9:59
